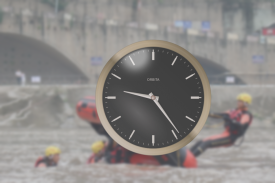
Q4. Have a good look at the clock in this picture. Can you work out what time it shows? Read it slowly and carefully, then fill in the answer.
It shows 9:24
